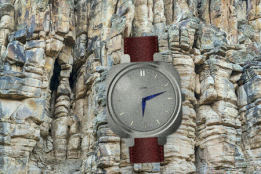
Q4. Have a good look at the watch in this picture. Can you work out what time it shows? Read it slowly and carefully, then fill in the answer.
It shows 6:12
